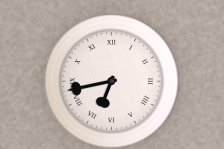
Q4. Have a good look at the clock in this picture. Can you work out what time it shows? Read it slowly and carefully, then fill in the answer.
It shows 6:43
